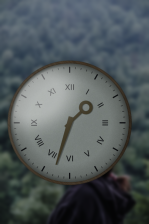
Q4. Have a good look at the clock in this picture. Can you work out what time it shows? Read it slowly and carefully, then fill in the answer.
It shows 1:33
